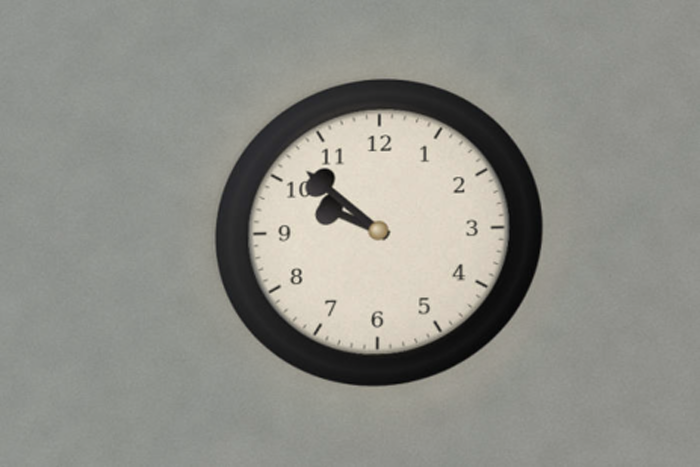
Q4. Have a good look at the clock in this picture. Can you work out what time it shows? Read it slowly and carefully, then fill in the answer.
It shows 9:52
